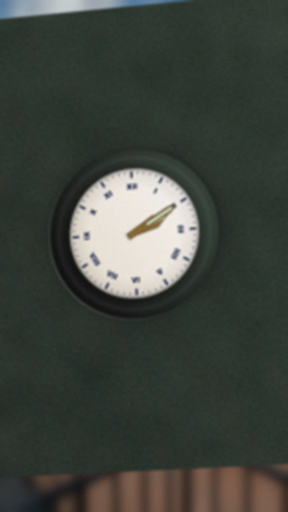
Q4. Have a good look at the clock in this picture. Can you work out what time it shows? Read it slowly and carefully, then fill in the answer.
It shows 2:10
